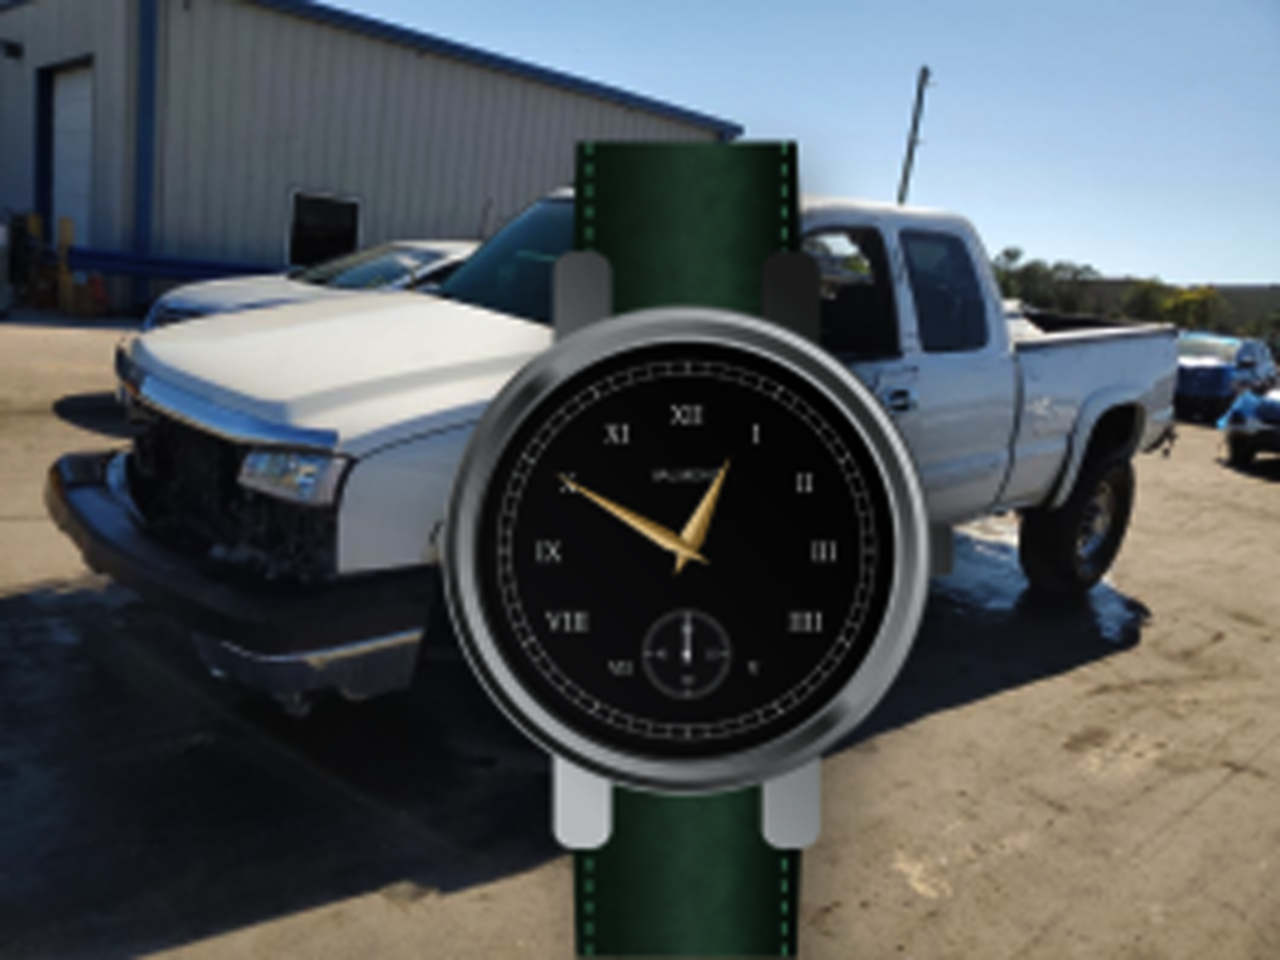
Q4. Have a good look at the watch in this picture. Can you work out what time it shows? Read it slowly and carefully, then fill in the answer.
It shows 12:50
